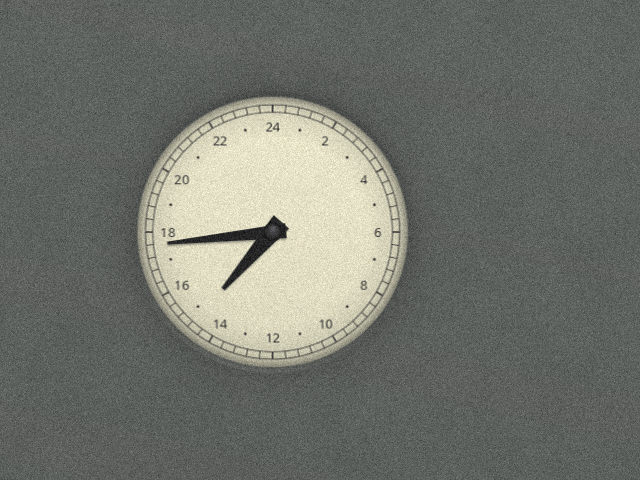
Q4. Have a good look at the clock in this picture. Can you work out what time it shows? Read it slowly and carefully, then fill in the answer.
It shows 14:44
